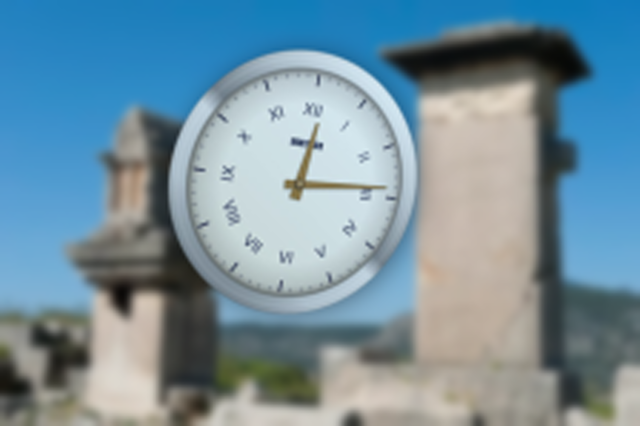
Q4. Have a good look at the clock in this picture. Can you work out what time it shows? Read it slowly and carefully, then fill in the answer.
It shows 12:14
